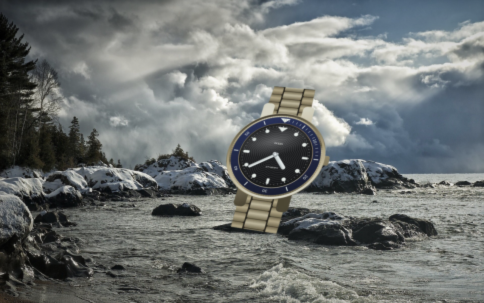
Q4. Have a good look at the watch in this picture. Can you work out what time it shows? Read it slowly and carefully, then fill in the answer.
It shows 4:39
